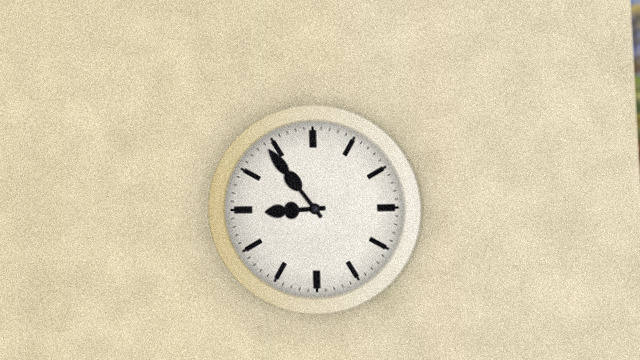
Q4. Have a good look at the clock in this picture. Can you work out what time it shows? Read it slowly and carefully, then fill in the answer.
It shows 8:54
